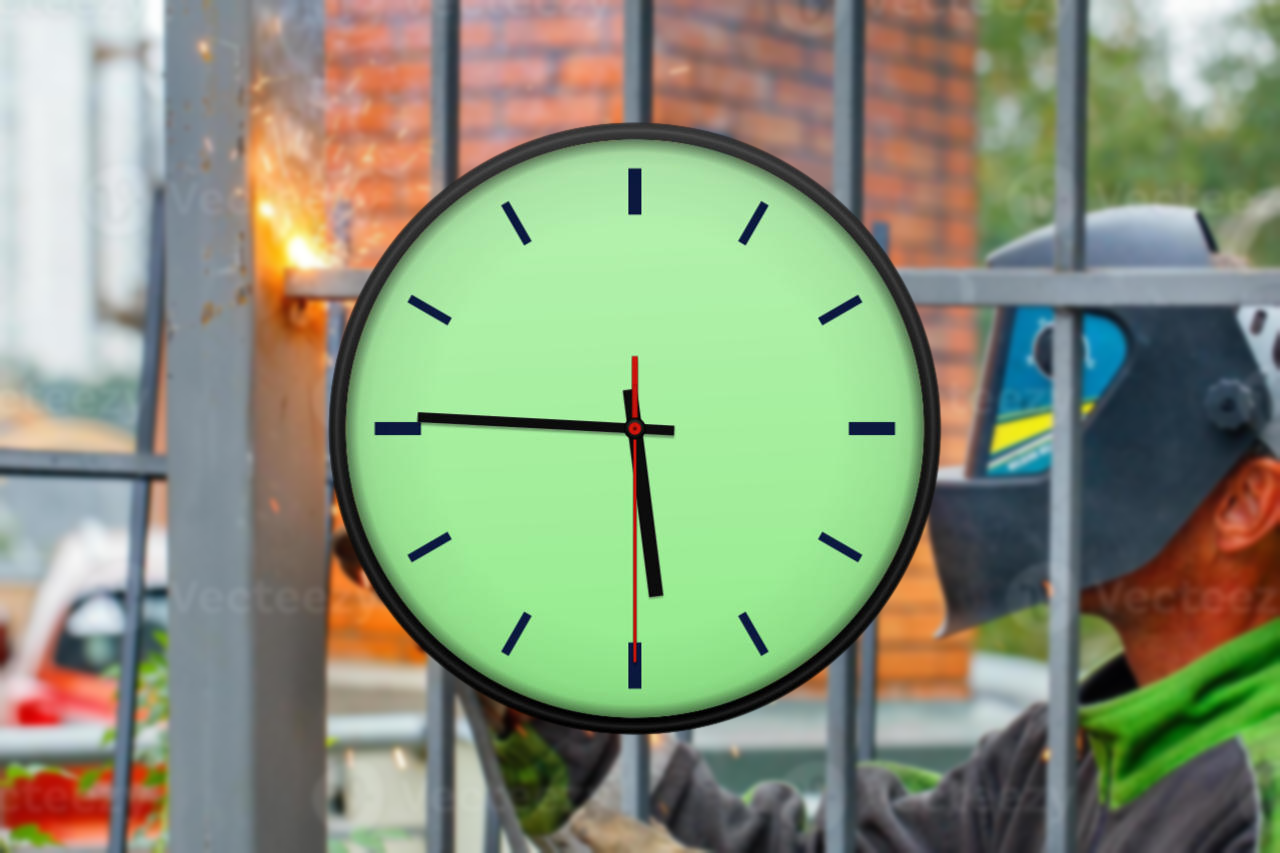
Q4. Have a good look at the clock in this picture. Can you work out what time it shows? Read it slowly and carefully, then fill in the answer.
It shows 5:45:30
